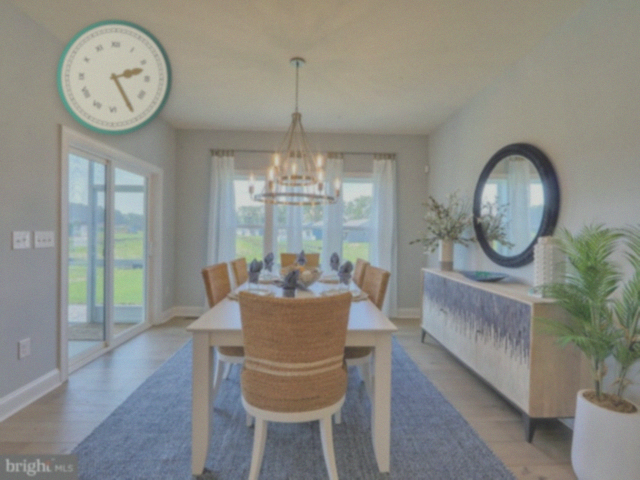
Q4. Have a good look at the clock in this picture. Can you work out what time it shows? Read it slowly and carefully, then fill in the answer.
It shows 2:25
